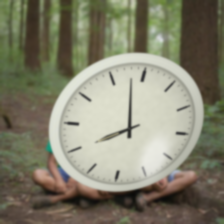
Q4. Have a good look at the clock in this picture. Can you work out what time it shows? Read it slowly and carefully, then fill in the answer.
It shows 7:58
